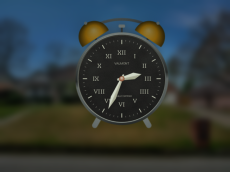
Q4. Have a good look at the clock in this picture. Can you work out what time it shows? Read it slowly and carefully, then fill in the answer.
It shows 2:34
